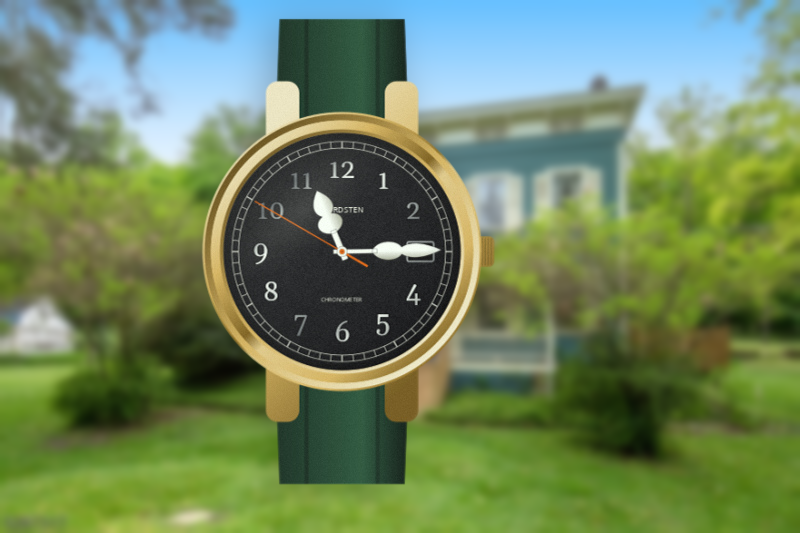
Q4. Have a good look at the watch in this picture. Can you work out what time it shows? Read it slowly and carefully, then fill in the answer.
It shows 11:14:50
